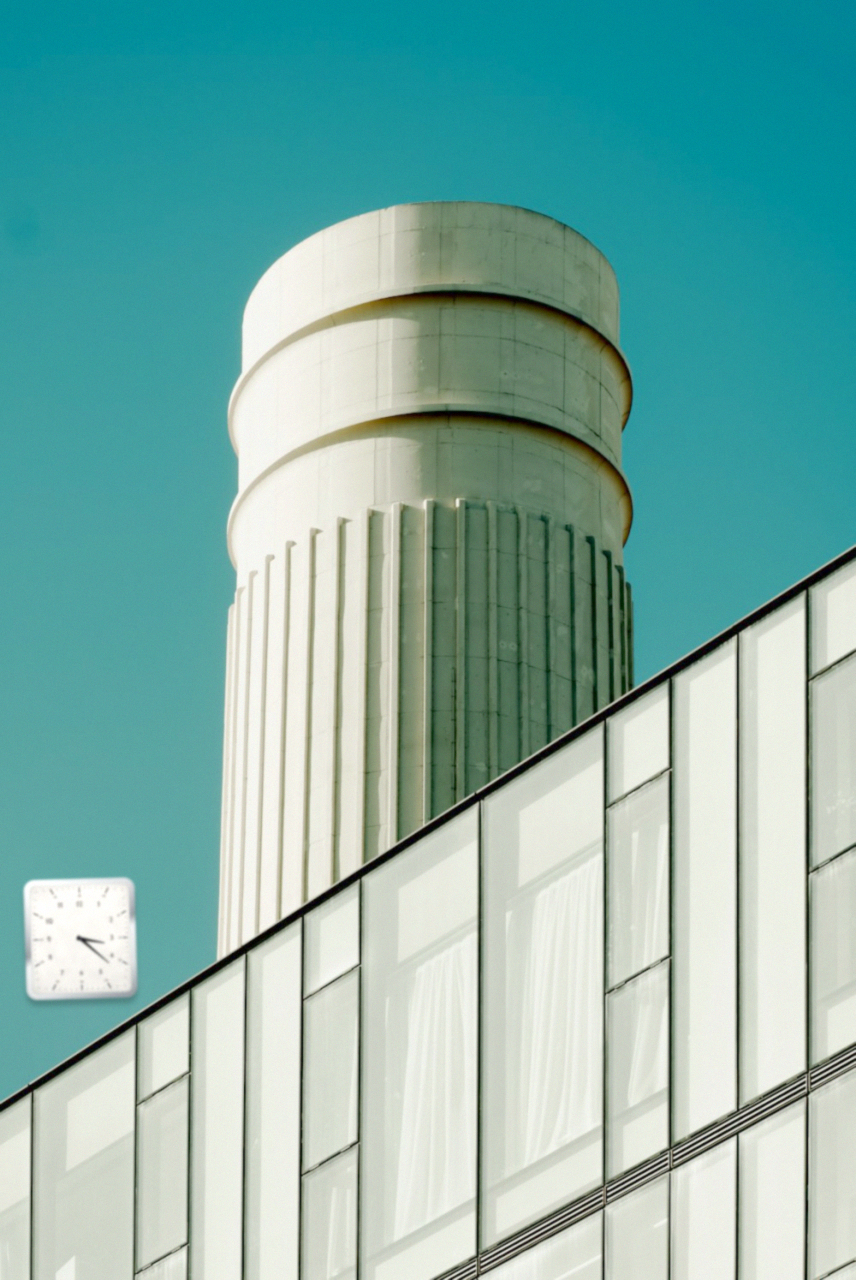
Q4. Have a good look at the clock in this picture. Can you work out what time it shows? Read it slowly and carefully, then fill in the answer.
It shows 3:22
